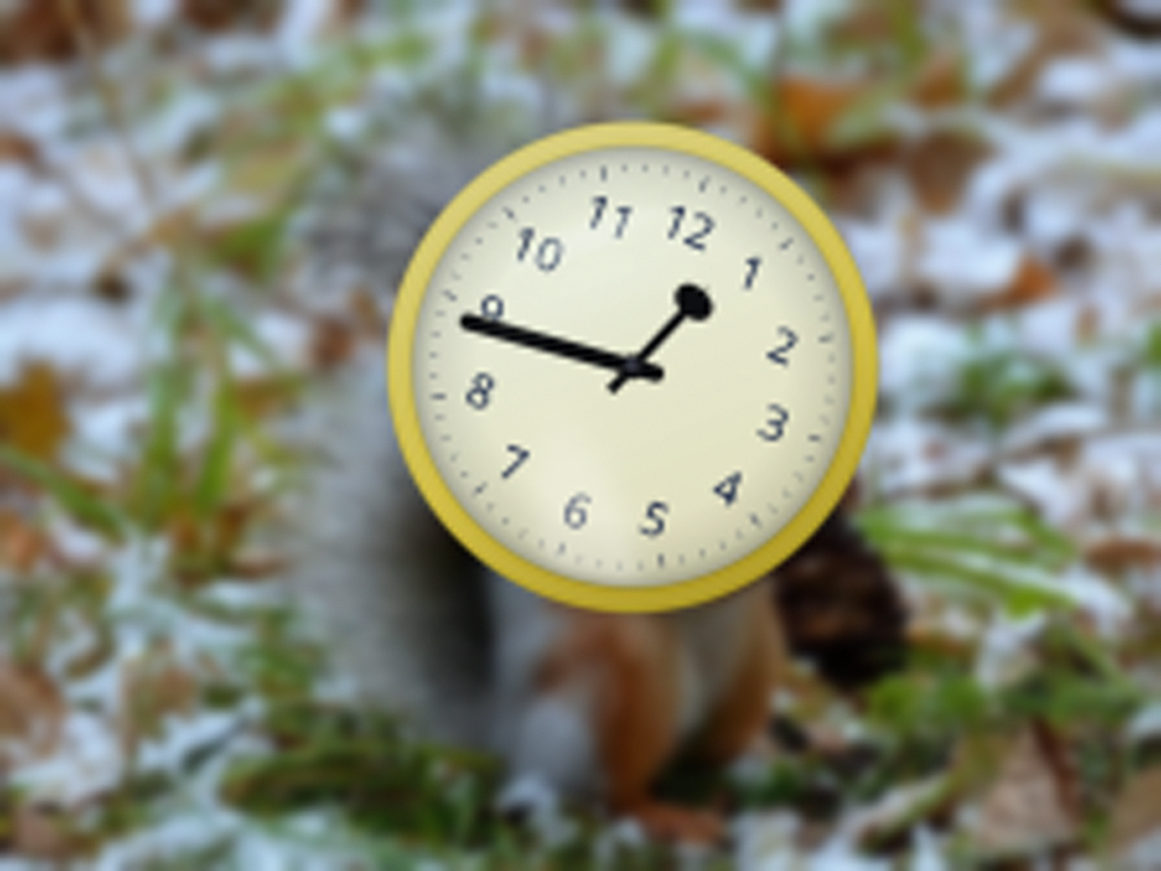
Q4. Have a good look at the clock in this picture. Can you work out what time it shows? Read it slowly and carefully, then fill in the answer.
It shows 12:44
